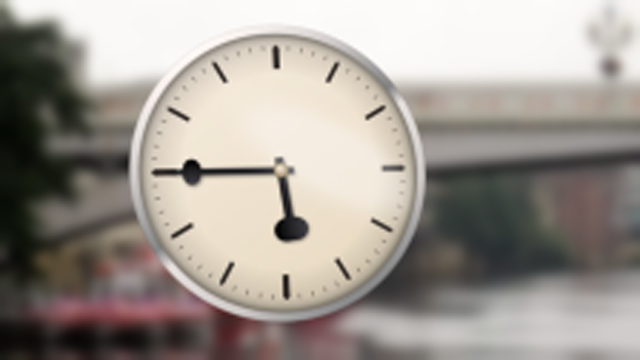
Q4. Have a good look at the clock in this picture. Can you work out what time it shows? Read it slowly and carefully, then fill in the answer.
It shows 5:45
